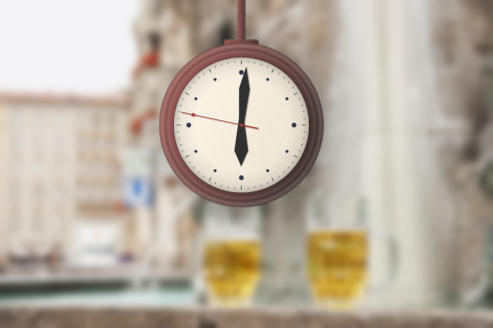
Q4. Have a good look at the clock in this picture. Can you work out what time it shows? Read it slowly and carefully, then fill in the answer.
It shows 6:00:47
